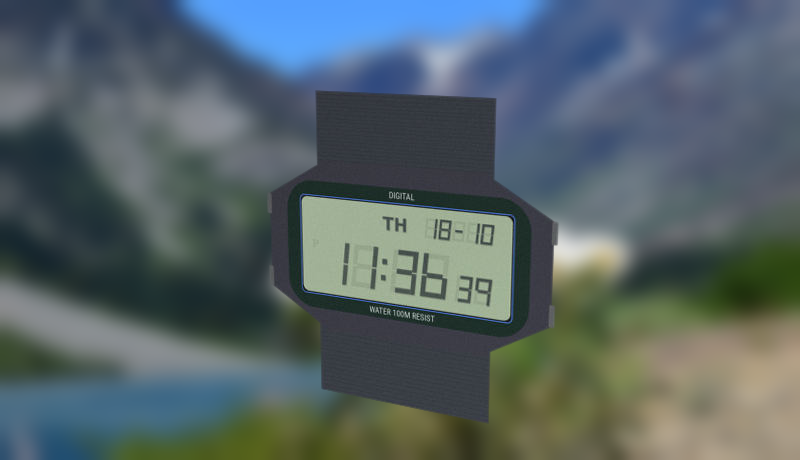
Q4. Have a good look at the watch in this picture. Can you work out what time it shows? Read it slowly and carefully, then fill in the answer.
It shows 11:36:39
